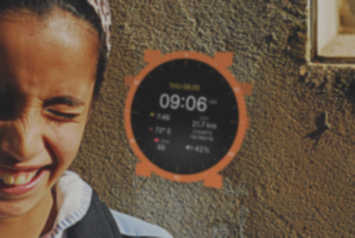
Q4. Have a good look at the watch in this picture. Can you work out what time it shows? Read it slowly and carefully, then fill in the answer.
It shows 9:06
